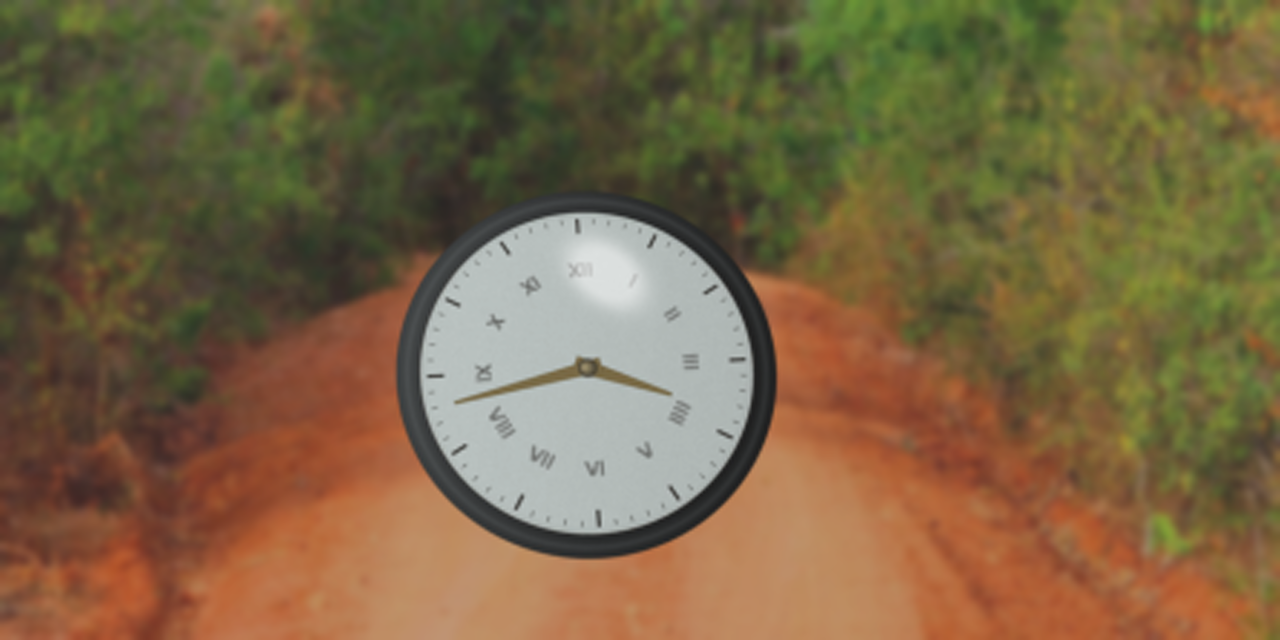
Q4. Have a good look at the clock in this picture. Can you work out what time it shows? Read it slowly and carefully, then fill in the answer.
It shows 3:43
